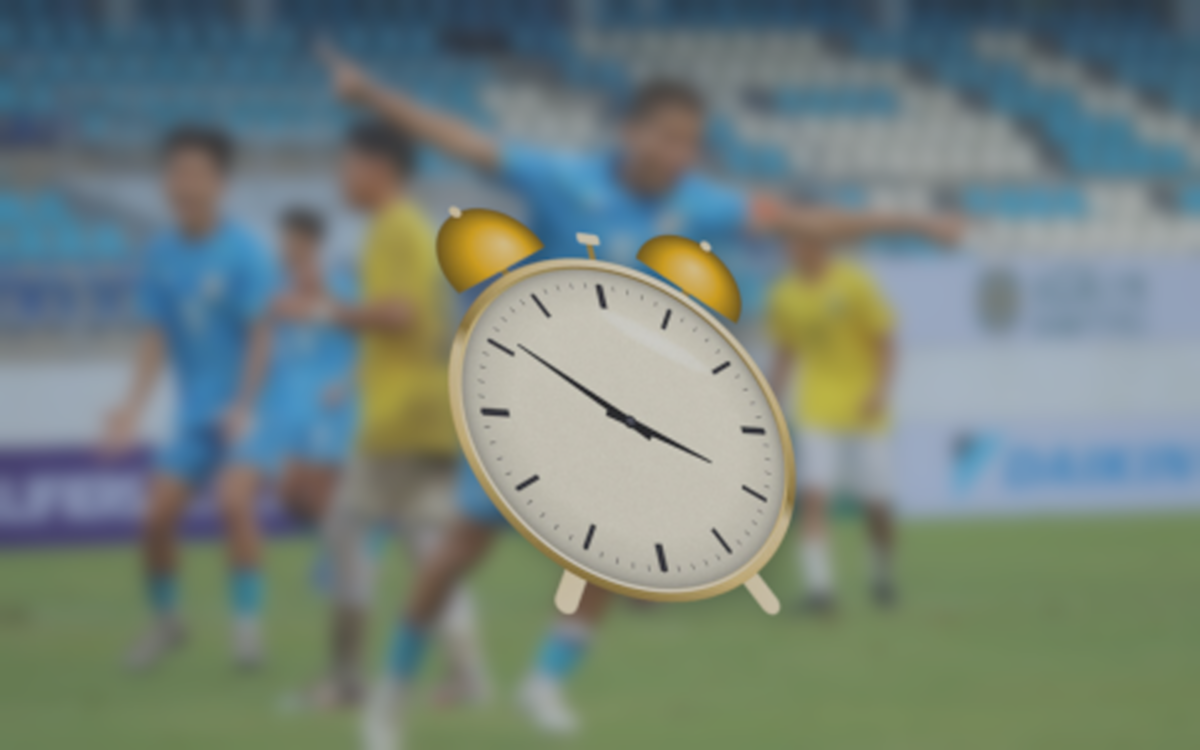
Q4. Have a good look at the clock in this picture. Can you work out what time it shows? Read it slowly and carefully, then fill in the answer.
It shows 3:51
